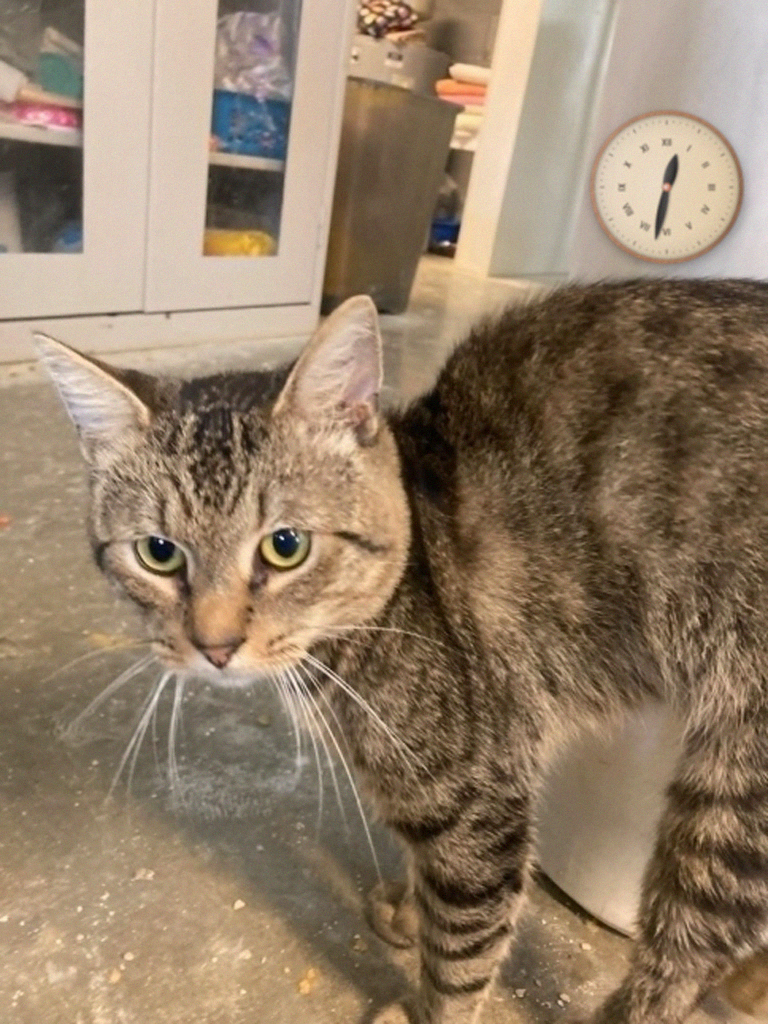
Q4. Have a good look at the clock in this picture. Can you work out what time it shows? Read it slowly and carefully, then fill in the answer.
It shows 12:32
